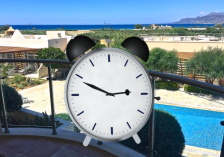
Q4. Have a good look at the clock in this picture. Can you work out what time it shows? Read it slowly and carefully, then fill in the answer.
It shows 2:49
